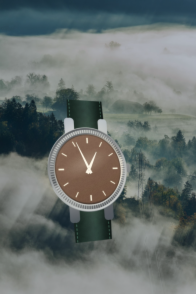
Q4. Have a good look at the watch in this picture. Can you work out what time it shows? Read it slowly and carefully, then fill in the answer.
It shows 12:56
